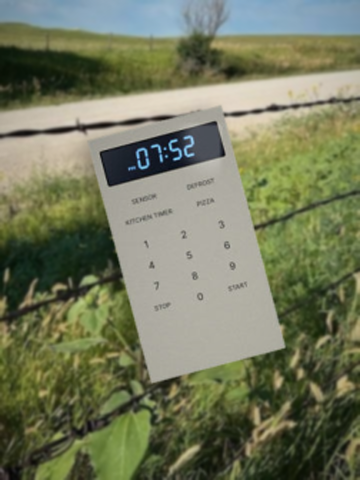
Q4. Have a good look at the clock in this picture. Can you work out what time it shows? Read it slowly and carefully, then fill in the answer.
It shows 7:52
